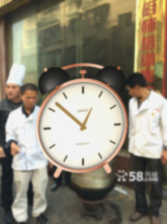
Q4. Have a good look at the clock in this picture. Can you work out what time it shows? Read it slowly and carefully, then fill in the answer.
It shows 12:52
